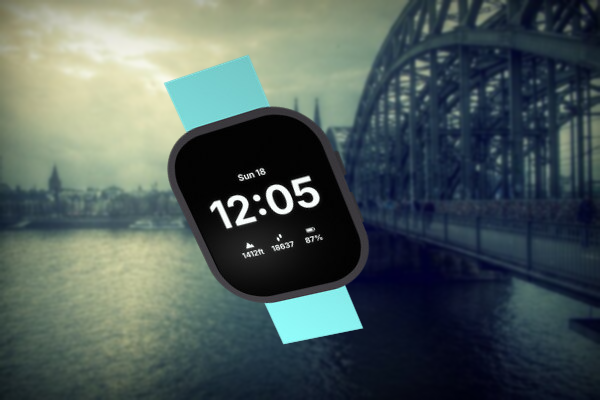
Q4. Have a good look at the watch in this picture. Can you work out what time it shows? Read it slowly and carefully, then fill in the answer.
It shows 12:05
